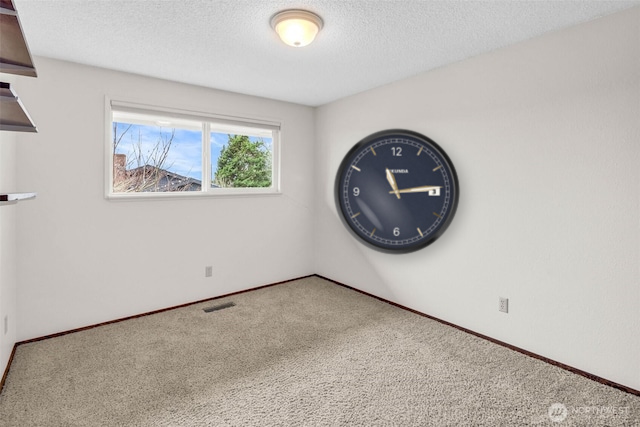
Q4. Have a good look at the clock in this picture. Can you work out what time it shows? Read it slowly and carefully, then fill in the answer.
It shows 11:14
